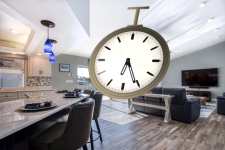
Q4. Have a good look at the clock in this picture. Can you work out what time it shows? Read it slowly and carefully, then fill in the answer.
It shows 6:26
